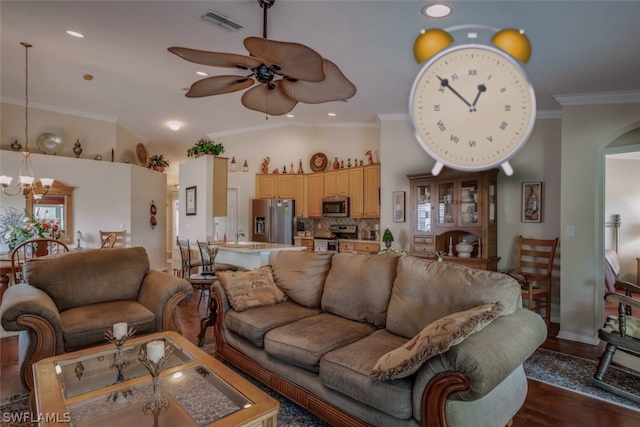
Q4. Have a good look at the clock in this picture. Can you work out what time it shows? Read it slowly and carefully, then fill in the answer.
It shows 12:52
